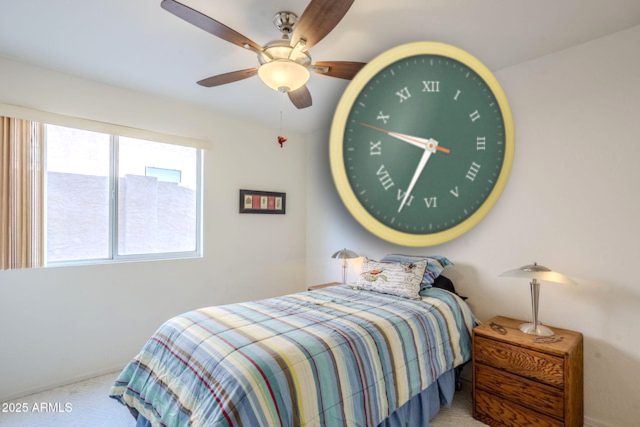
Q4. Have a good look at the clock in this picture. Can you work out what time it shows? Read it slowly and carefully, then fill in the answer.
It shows 9:34:48
